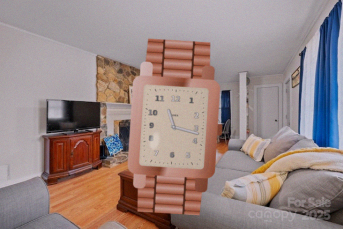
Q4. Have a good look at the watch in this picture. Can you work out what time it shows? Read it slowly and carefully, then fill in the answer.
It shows 11:17
